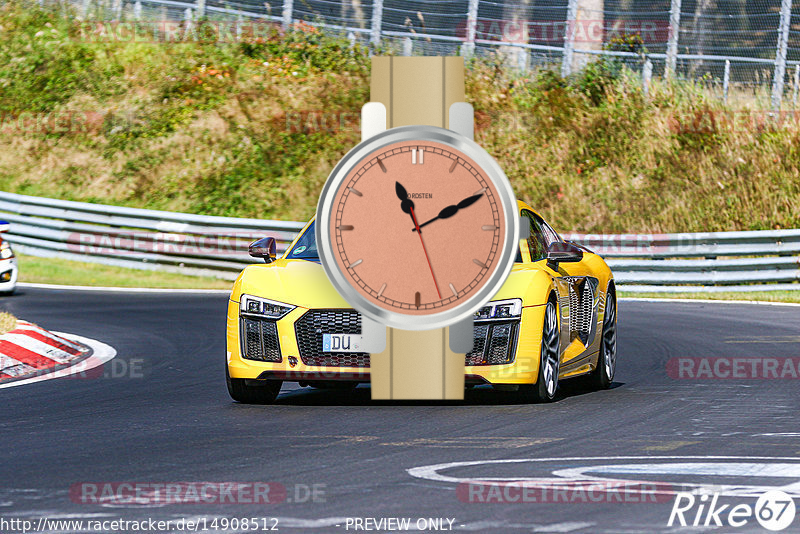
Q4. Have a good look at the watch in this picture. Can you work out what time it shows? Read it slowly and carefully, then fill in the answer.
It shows 11:10:27
